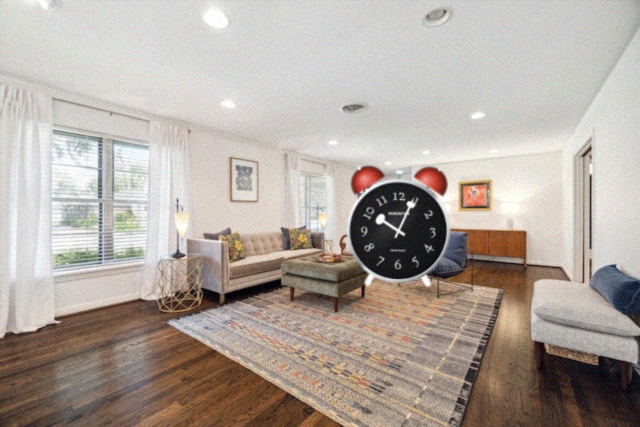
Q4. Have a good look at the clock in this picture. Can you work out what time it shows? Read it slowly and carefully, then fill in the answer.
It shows 10:04
